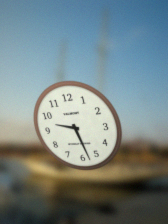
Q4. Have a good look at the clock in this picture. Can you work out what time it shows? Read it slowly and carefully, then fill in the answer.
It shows 9:28
